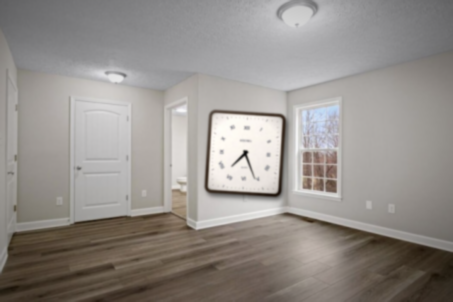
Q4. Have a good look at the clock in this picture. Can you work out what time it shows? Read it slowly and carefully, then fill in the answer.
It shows 7:26
